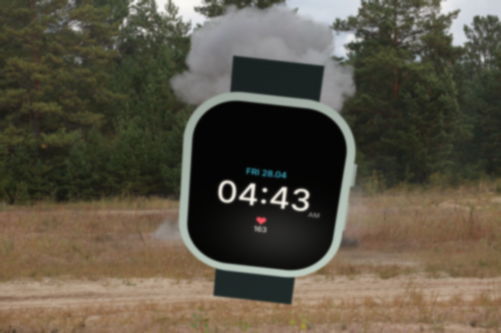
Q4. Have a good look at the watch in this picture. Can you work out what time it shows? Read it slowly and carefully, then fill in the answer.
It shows 4:43
